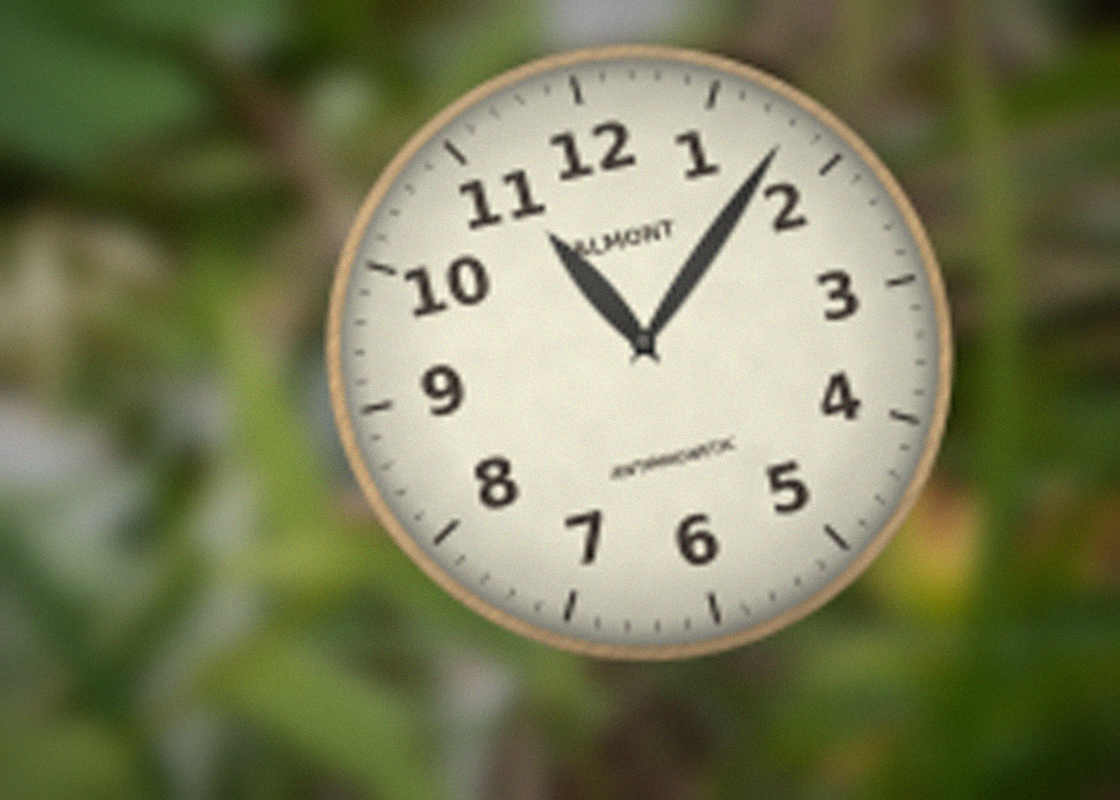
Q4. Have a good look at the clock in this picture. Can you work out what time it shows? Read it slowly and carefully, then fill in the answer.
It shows 11:08
